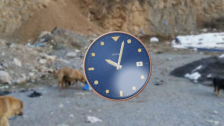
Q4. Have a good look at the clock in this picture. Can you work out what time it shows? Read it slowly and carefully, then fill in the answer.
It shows 10:03
